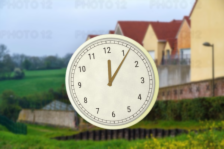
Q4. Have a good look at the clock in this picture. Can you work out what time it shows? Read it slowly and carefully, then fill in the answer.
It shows 12:06
